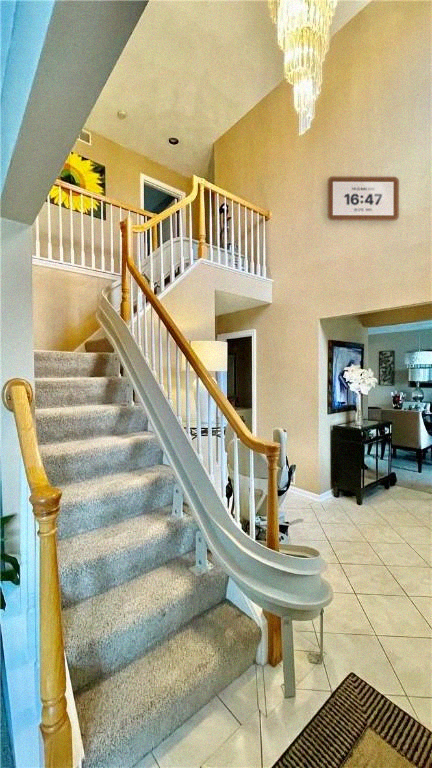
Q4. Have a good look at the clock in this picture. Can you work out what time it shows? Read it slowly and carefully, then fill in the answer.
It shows 16:47
